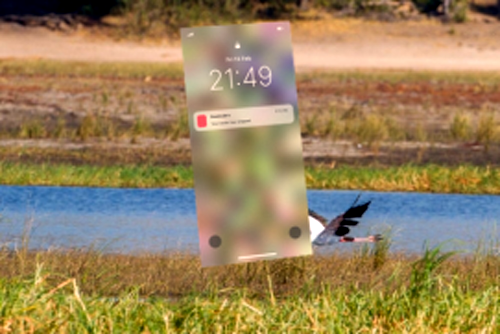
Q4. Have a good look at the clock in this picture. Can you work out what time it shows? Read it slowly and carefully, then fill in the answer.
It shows 21:49
